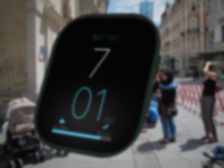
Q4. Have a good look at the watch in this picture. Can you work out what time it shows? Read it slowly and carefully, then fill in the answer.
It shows 7:01
